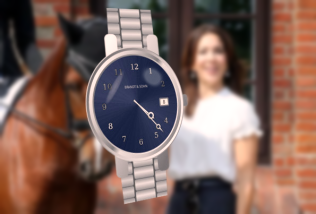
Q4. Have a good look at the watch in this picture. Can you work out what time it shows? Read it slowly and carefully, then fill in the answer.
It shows 4:23
